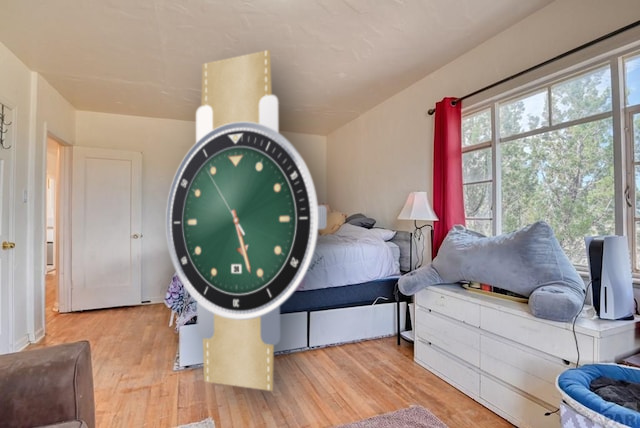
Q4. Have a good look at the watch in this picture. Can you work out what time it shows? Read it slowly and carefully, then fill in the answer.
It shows 5:26:54
